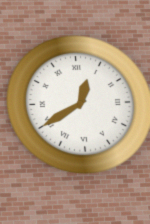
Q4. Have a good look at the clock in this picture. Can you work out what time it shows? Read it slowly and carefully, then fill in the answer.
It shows 12:40
